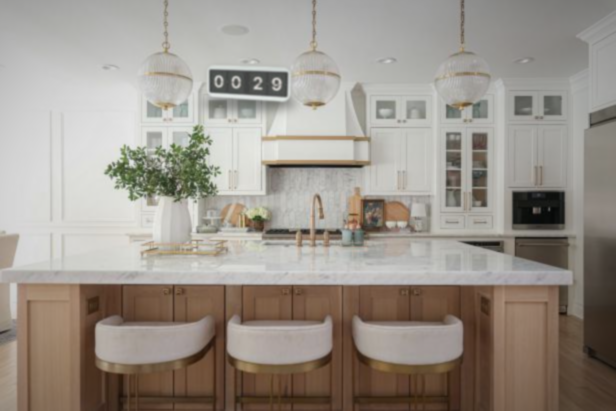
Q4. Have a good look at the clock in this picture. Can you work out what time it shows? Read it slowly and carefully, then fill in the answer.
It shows 0:29
